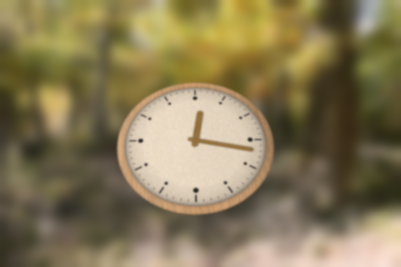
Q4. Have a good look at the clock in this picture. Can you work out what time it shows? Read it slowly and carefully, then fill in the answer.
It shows 12:17
